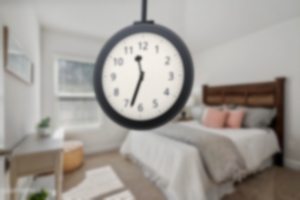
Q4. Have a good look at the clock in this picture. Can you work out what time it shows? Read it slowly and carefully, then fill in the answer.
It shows 11:33
